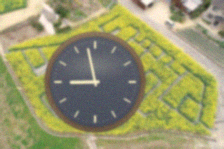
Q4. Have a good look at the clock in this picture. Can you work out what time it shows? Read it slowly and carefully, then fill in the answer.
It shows 8:58
